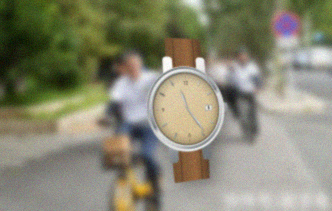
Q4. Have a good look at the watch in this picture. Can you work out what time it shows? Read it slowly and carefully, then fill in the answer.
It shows 11:24
